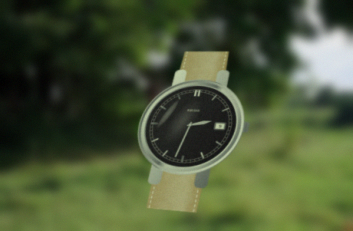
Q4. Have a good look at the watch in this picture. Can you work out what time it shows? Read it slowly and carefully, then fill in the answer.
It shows 2:32
